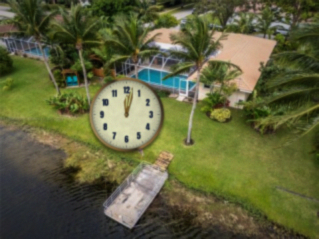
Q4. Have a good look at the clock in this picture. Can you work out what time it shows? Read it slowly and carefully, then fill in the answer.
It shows 12:02
